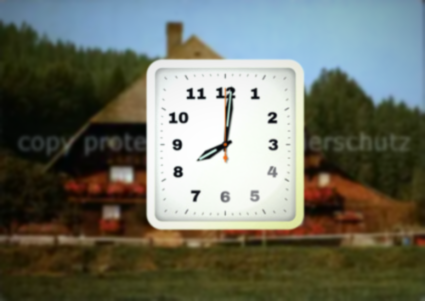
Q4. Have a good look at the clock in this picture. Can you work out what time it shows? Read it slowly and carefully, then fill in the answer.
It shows 8:01:00
